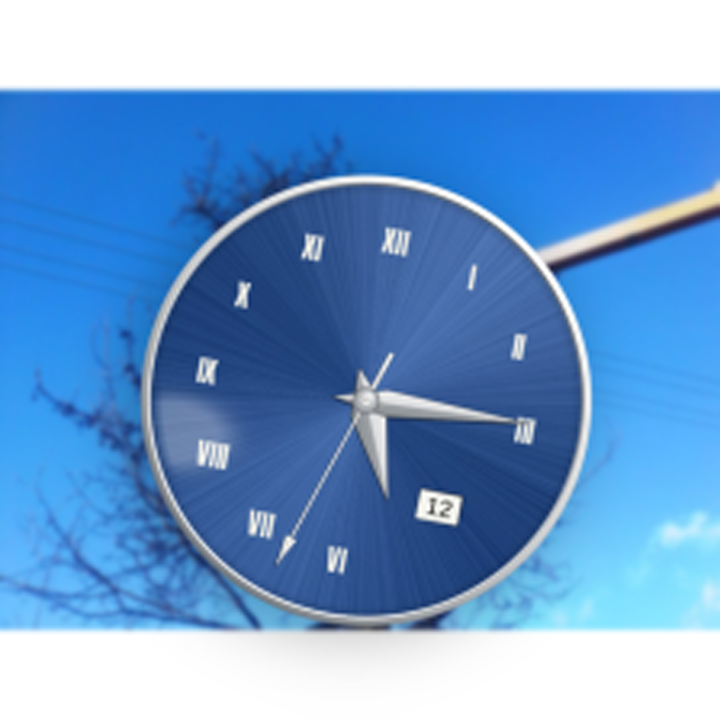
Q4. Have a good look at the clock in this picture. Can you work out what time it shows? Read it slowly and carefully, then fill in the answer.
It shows 5:14:33
